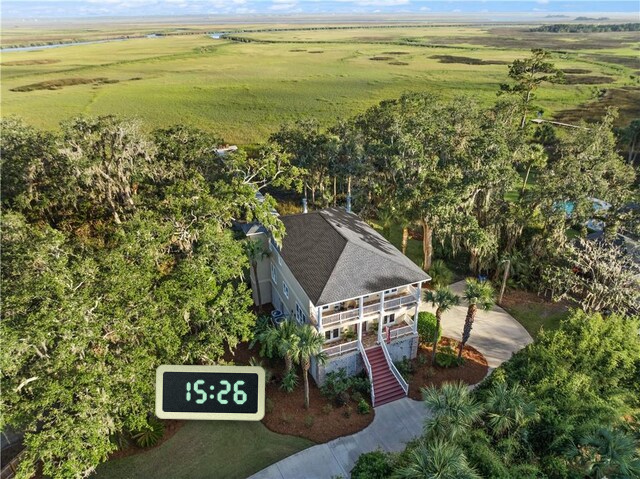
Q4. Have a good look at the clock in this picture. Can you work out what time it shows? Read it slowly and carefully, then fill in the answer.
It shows 15:26
